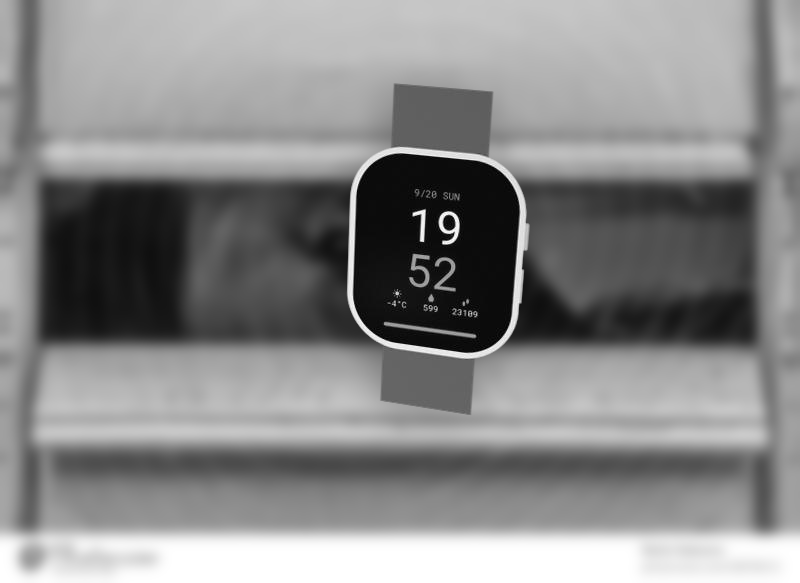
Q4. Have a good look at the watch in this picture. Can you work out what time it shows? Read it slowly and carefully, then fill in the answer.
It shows 19:52
